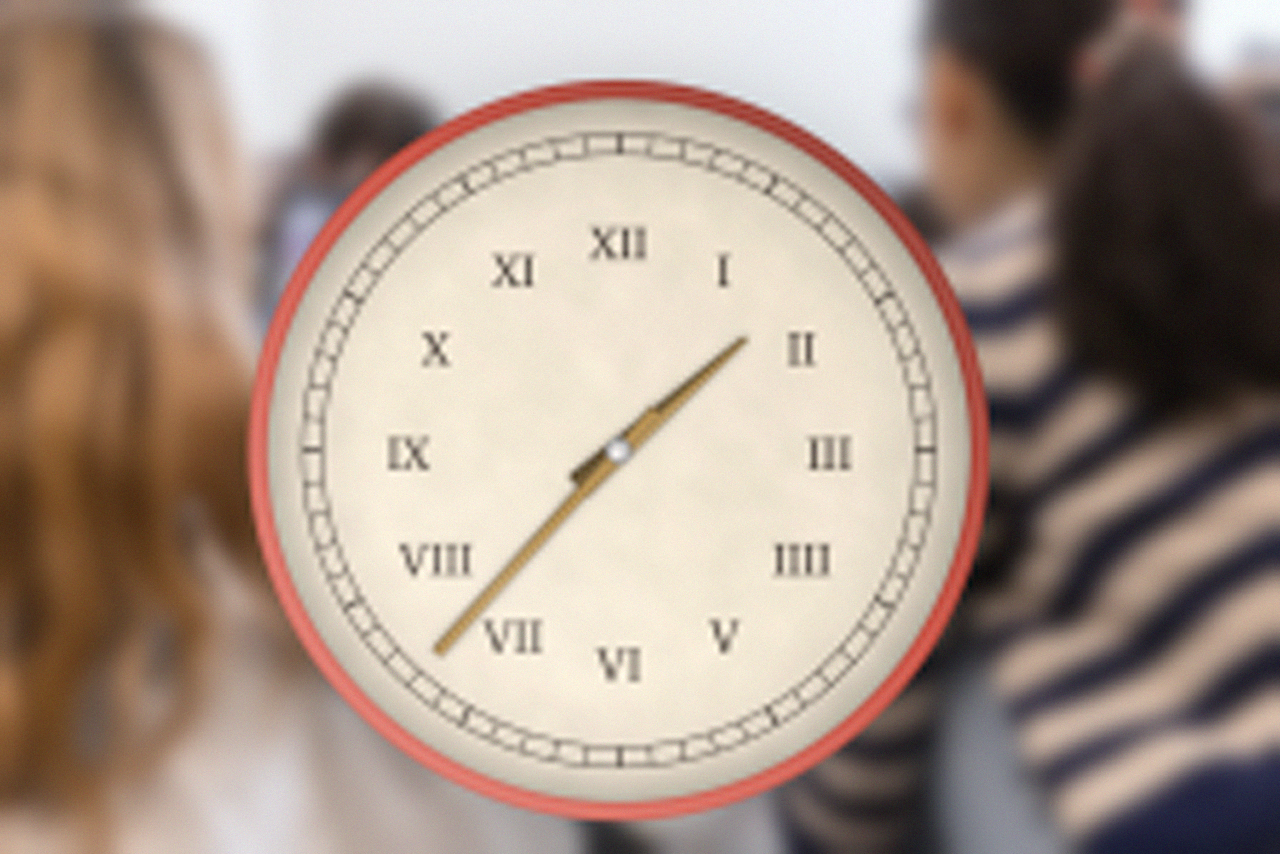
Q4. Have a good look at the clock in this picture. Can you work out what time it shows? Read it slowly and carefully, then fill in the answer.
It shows 1:37
